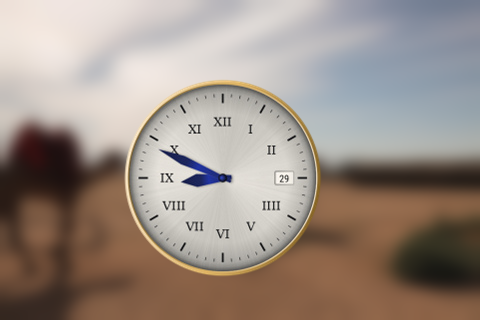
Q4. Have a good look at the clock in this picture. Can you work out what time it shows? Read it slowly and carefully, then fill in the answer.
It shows 8:49
